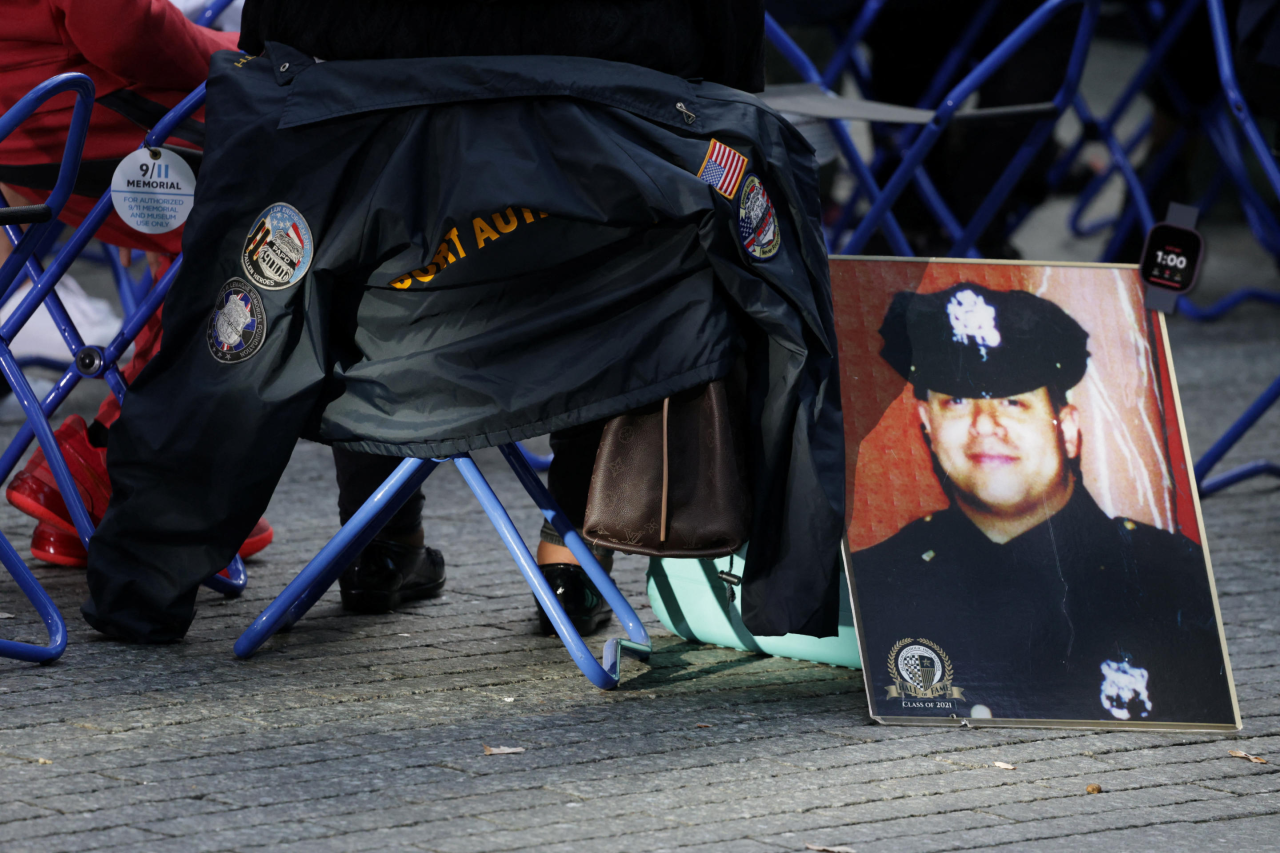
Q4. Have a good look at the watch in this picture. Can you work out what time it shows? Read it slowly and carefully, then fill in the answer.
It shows 1:00
